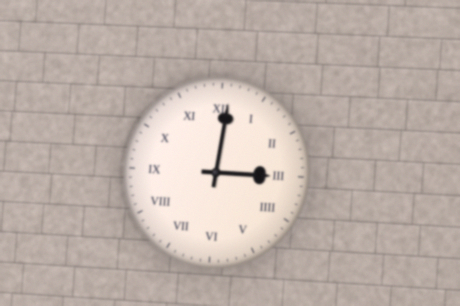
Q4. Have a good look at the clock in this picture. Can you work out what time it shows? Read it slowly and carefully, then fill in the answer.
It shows 3:01
